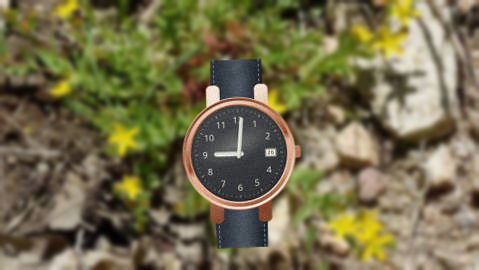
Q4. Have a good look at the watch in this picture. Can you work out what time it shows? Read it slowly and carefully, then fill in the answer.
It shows 9:01
